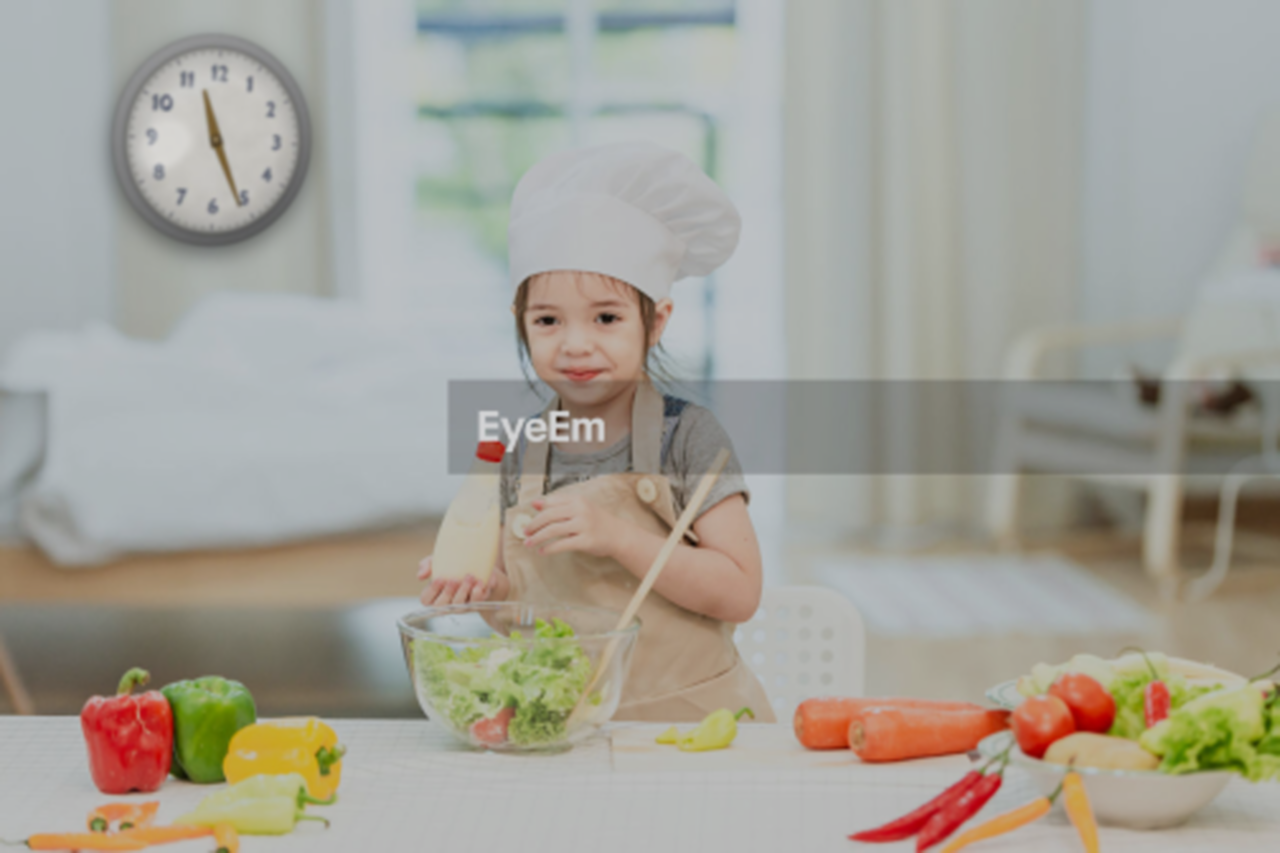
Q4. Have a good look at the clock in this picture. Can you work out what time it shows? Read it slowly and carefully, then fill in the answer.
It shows 11:26
